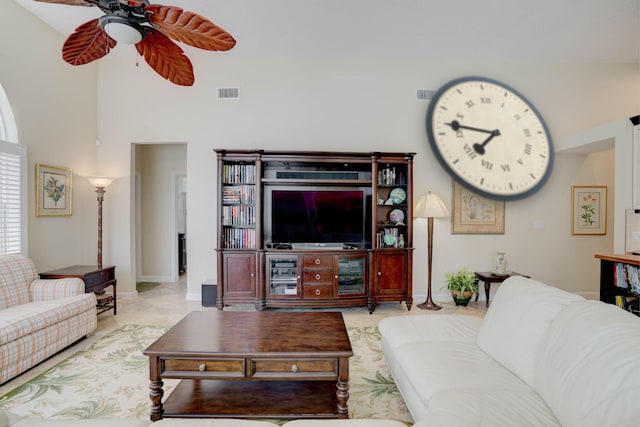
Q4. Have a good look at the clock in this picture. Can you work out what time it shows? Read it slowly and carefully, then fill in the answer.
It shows 7:47
